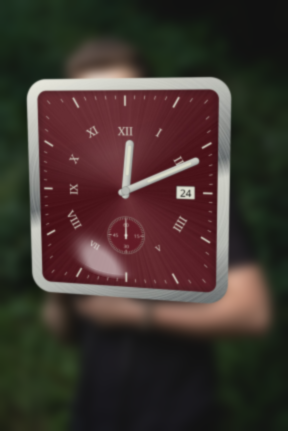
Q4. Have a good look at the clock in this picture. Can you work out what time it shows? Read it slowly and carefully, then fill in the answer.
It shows 12:11
